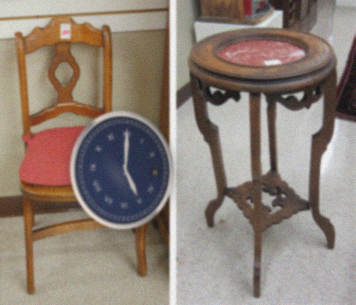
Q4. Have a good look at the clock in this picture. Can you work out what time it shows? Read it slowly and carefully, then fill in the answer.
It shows 5:00
